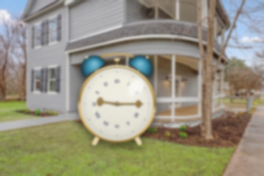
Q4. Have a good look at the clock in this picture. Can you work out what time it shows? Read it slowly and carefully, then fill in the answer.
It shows 9:15
